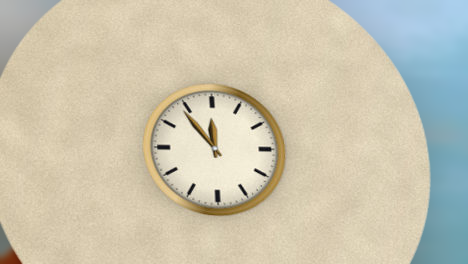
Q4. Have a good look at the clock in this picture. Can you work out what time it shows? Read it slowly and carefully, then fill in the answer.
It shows 11:54
